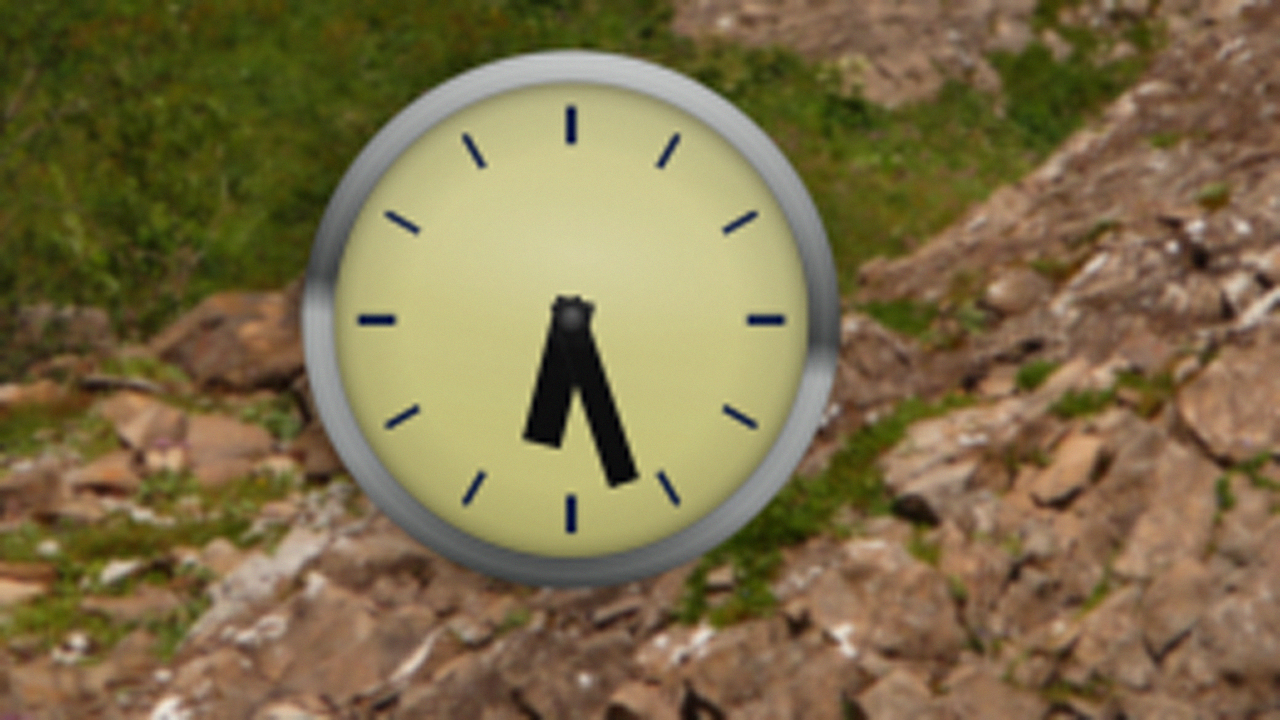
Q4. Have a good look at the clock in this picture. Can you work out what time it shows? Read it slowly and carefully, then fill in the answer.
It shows 6:27
